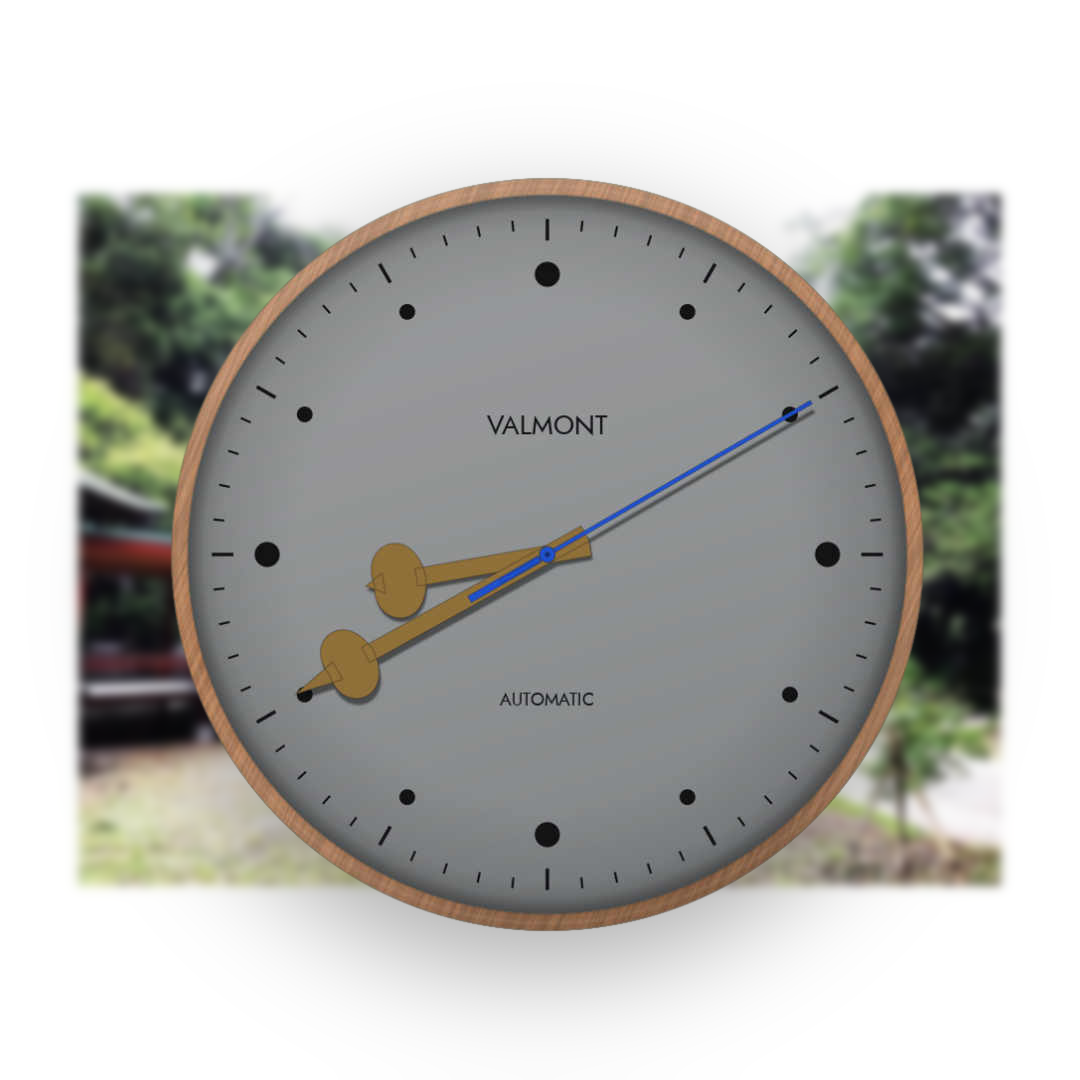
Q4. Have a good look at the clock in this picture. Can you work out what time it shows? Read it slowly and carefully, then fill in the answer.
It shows 8:40:10
